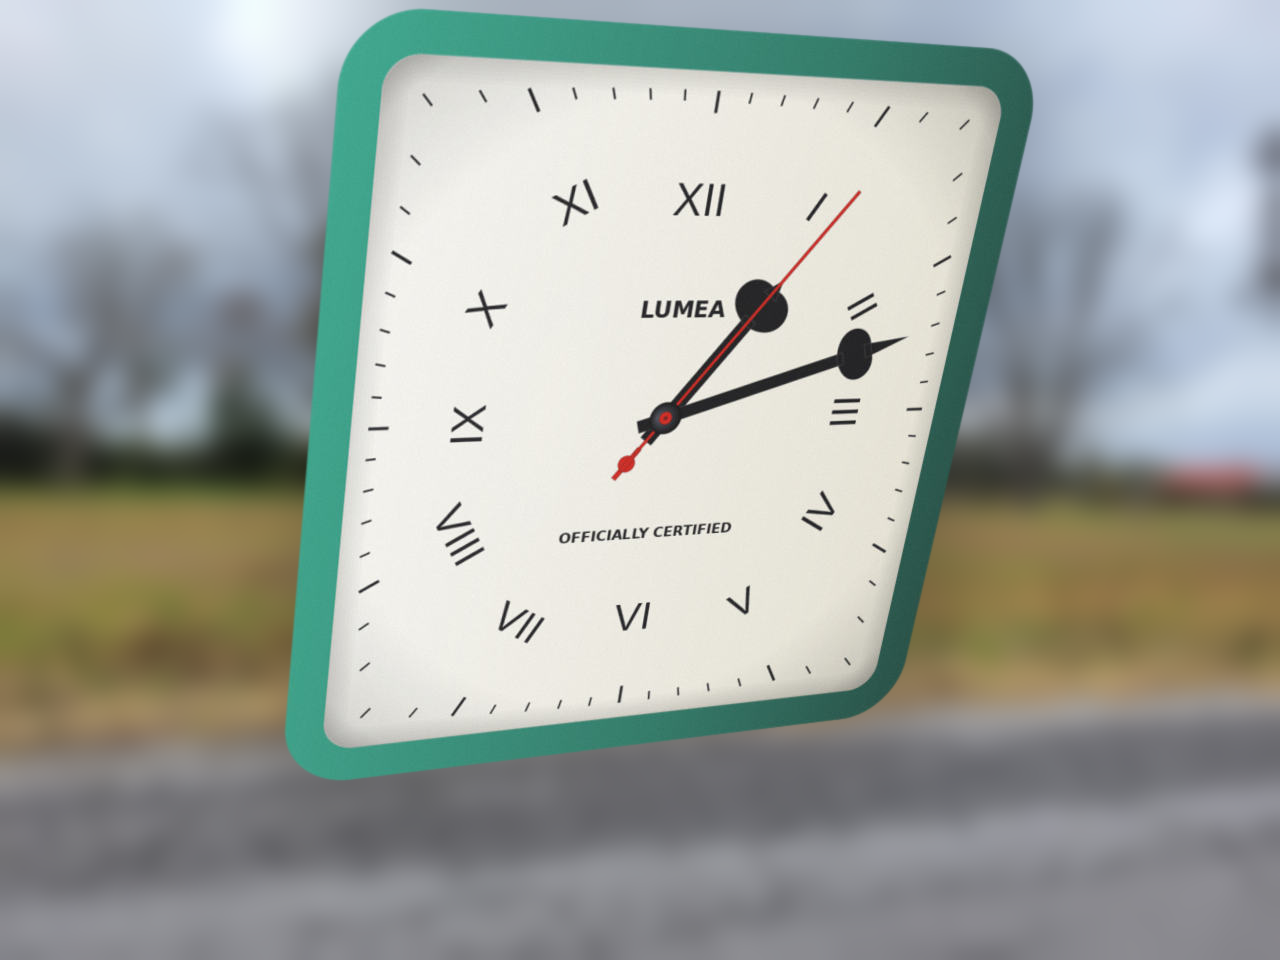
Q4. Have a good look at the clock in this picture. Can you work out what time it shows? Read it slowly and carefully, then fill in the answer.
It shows 1:12:06
